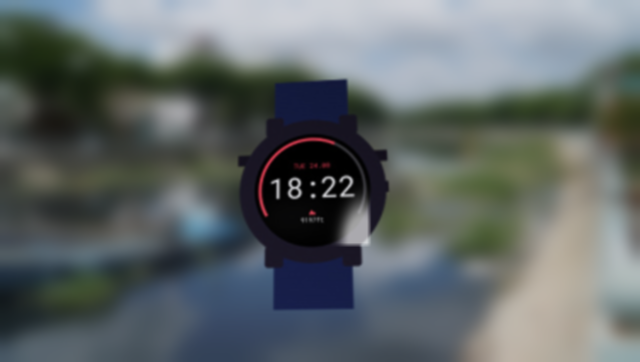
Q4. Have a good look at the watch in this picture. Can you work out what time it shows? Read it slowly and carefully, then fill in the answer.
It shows 18:22
